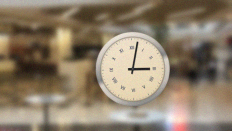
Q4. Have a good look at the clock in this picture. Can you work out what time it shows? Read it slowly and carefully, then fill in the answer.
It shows 3:02
